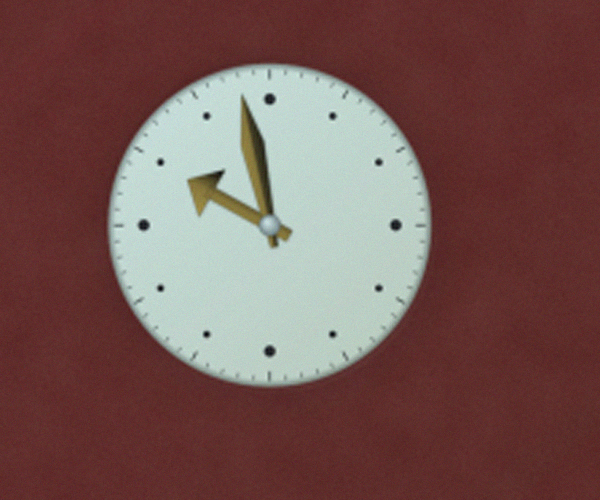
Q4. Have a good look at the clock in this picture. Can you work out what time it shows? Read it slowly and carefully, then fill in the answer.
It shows 9:58
